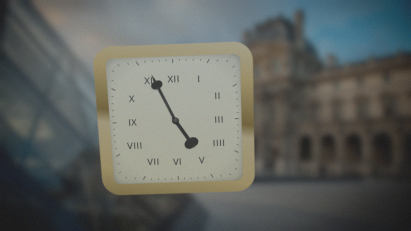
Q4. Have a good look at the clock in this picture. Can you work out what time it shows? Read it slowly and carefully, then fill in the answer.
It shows 4:56
